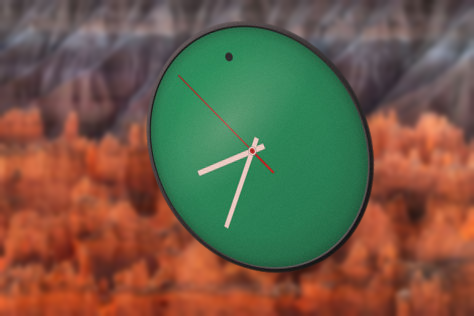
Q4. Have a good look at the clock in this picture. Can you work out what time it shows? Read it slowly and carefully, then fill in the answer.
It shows 8:35:54
